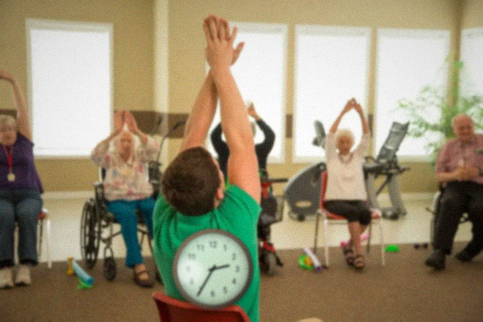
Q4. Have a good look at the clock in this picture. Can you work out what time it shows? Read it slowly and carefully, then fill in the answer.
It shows 2:35
